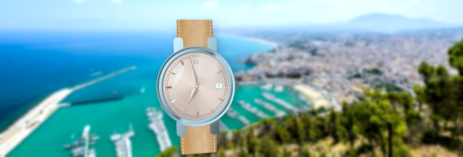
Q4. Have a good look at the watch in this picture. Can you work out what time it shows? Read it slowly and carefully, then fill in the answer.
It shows 6:58
